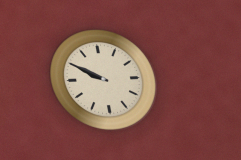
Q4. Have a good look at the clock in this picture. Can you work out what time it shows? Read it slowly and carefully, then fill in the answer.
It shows 9:50
